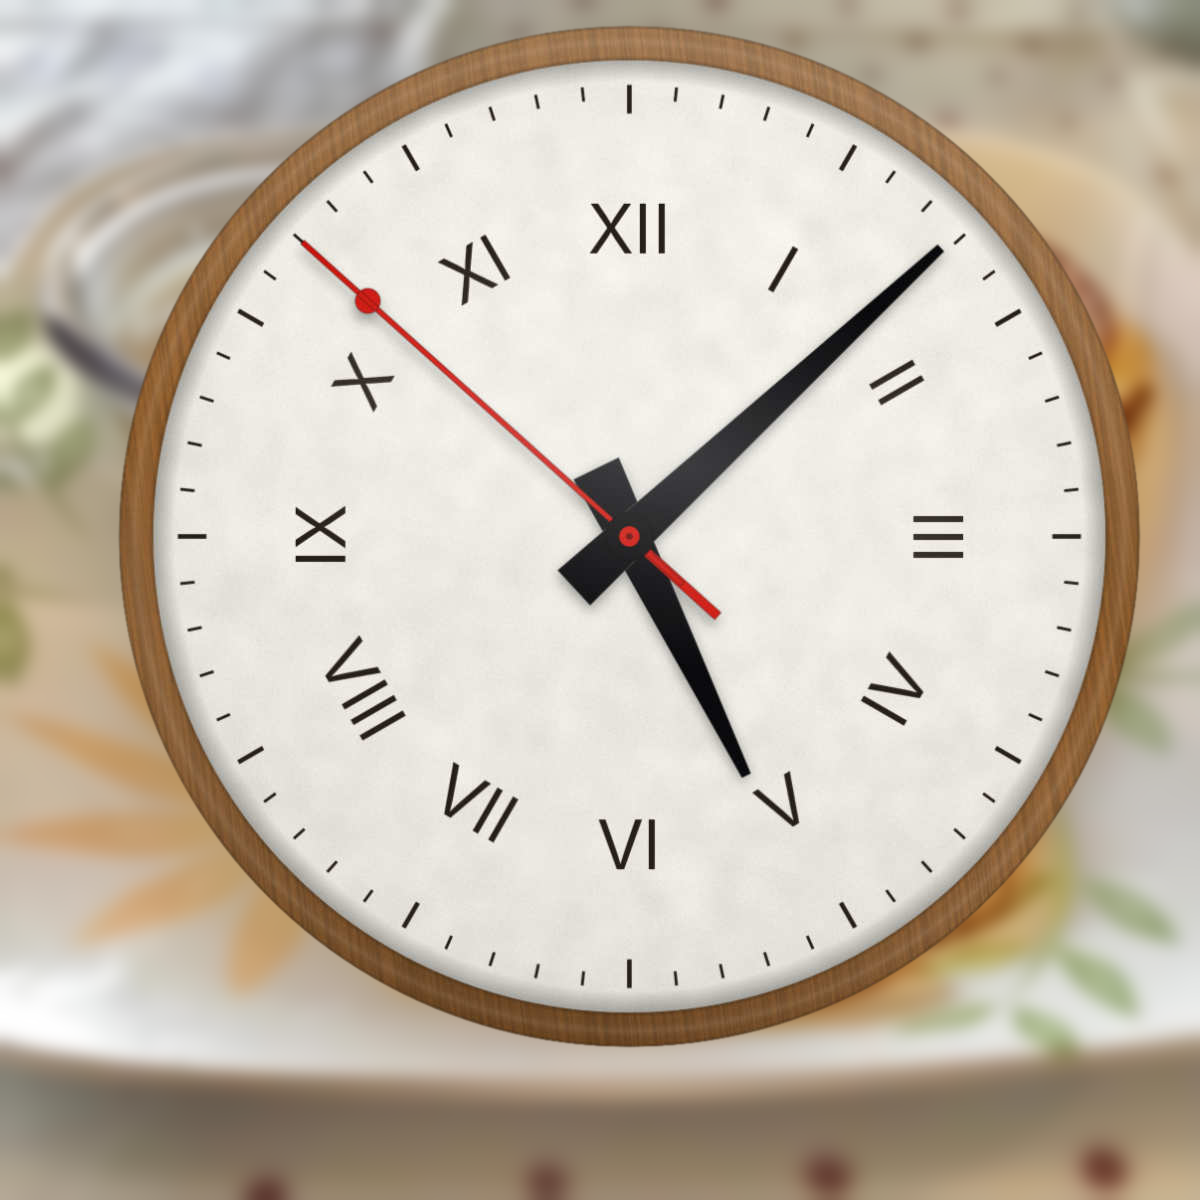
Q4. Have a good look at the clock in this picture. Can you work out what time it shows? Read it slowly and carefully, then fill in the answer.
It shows 5:07:52
